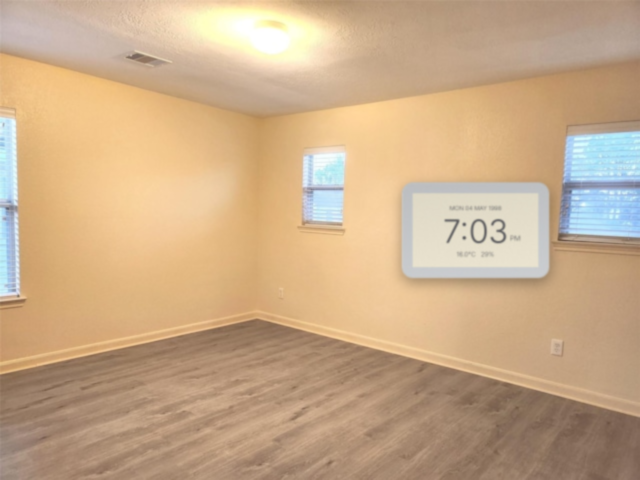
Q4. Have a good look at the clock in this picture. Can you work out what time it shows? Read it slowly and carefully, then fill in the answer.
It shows 7:03
